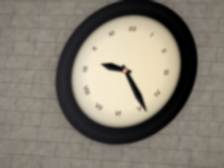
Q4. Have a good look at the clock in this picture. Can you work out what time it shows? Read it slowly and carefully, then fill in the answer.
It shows 9:24
